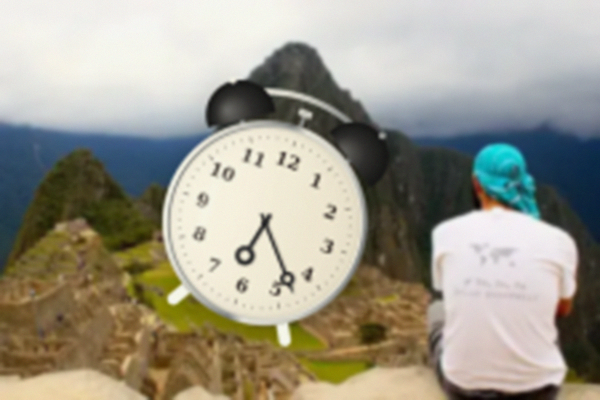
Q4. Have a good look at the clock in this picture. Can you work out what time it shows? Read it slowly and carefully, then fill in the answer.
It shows 6:23
